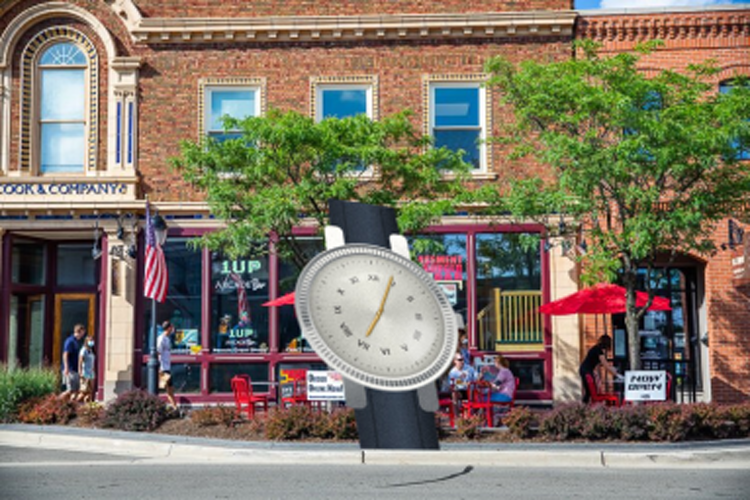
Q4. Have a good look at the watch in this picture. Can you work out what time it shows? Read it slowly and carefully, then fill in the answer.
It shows 7:04
